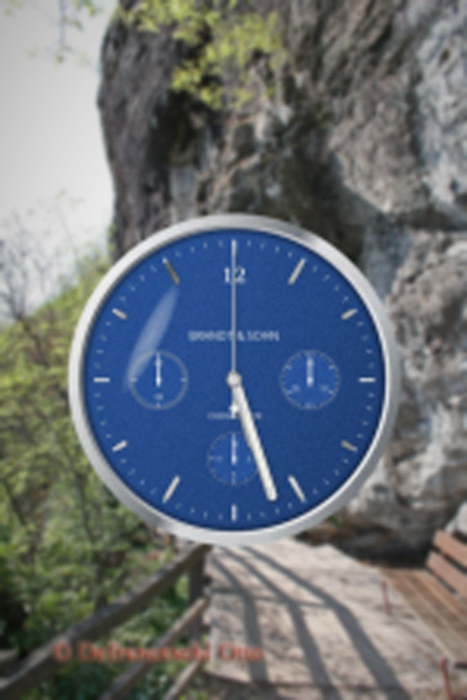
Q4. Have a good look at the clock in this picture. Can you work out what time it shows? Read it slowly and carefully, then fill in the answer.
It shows 5:27
